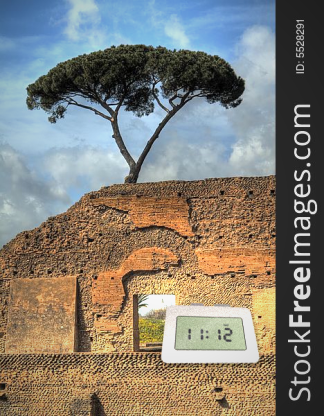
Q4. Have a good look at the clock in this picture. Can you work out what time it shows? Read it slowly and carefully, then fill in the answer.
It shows 11:12
